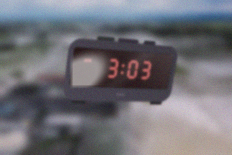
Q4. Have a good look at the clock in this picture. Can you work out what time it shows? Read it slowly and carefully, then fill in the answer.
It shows 3:03
